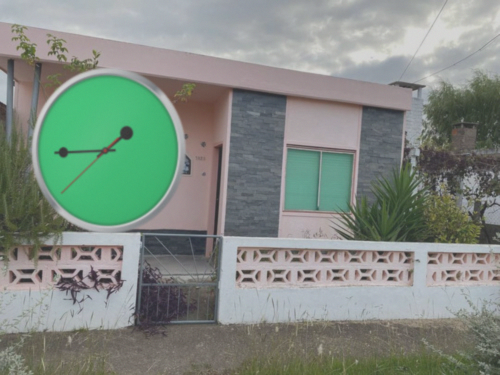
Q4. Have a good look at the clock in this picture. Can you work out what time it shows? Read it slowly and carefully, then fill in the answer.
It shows 1:44:38
